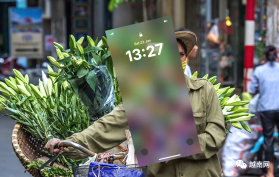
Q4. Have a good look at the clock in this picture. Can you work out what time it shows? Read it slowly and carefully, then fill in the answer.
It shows 13:27
